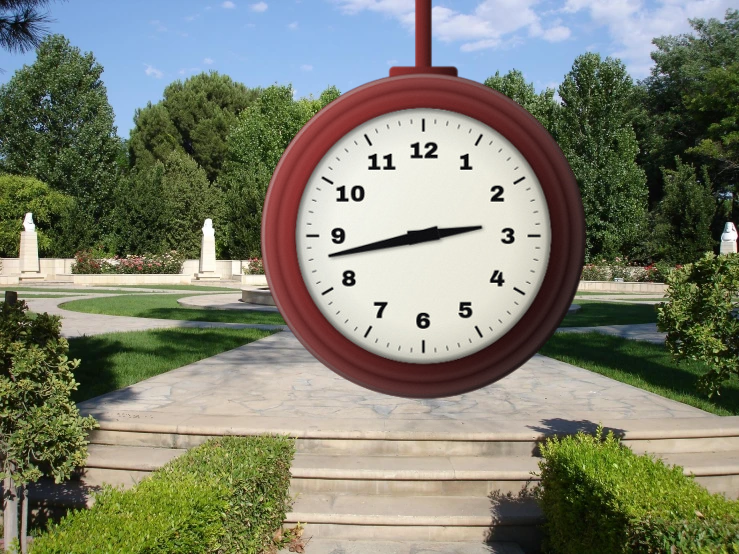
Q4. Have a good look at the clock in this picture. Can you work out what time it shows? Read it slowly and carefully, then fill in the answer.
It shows 2:43
